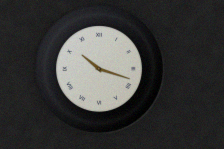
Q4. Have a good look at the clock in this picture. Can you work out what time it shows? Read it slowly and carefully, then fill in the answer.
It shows 10:18
